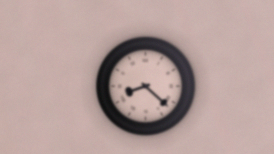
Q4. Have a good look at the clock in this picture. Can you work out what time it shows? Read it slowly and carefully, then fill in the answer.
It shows 8:22
